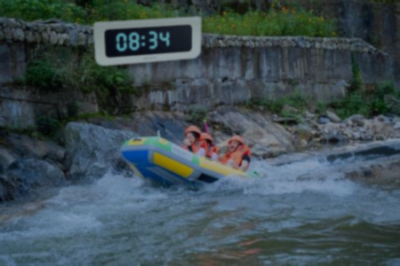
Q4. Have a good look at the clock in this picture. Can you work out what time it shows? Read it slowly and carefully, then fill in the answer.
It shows 8:34
